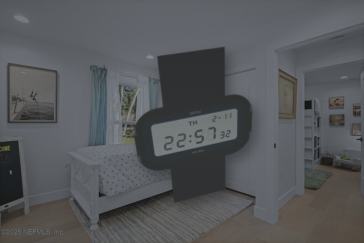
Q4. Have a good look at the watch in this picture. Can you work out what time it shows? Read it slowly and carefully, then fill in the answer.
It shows 22:57:32
